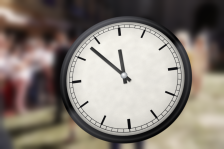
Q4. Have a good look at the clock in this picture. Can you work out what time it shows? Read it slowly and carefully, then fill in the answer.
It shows 11:53
